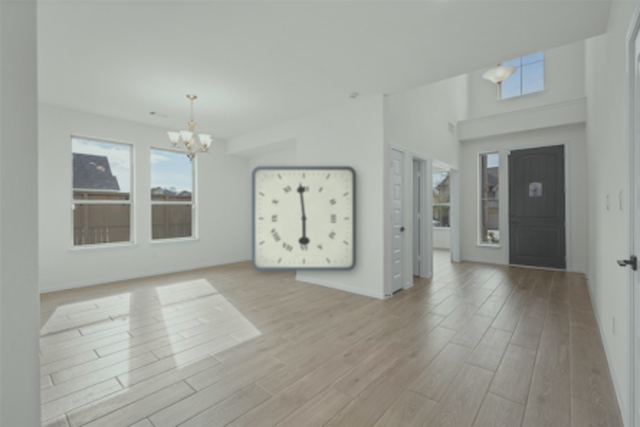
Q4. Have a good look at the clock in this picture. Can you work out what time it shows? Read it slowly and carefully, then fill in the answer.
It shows 5:59
